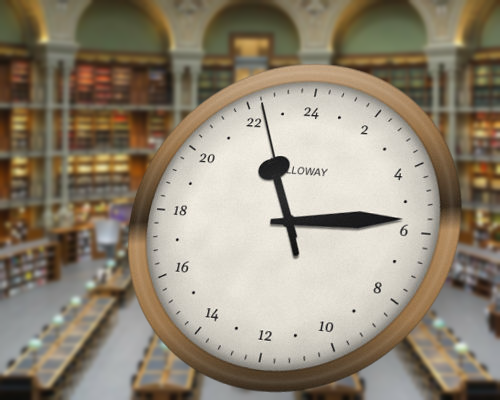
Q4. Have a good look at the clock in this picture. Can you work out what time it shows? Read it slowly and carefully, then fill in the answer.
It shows 22:13:56
